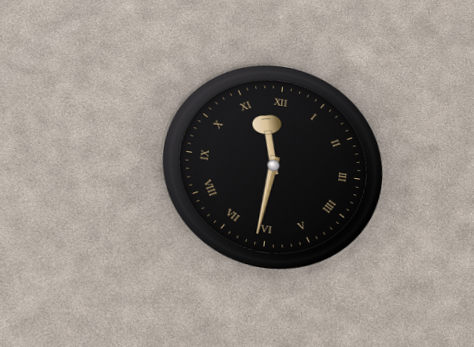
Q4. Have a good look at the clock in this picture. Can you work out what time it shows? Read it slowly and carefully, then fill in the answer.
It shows 11:31
